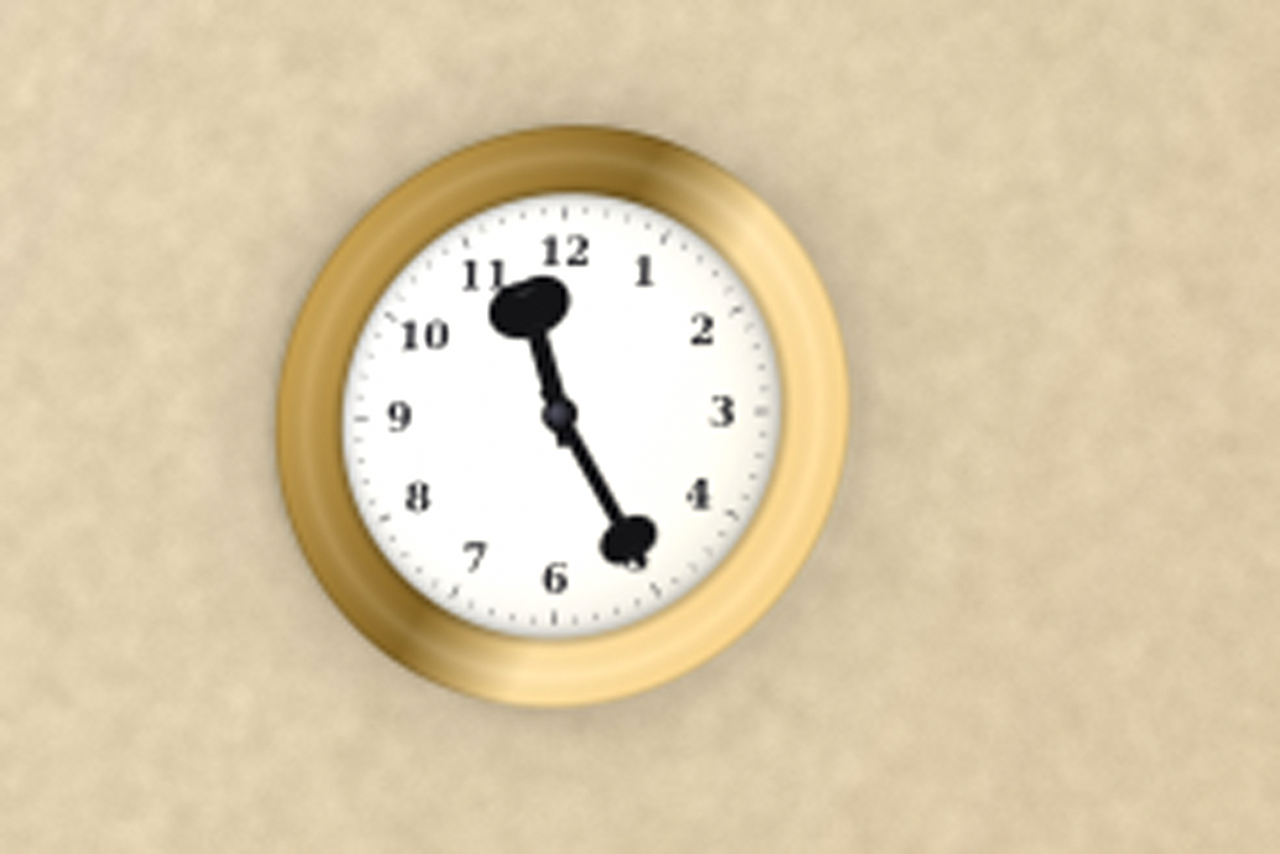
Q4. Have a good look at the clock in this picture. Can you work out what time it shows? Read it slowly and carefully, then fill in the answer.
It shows 11:25
